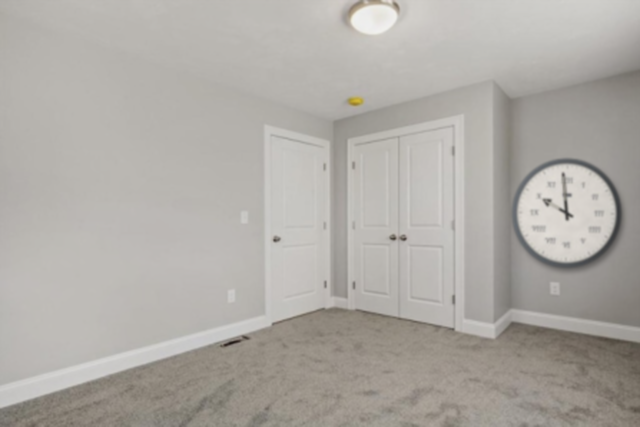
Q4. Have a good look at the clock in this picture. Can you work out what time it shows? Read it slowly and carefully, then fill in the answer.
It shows 9:59
